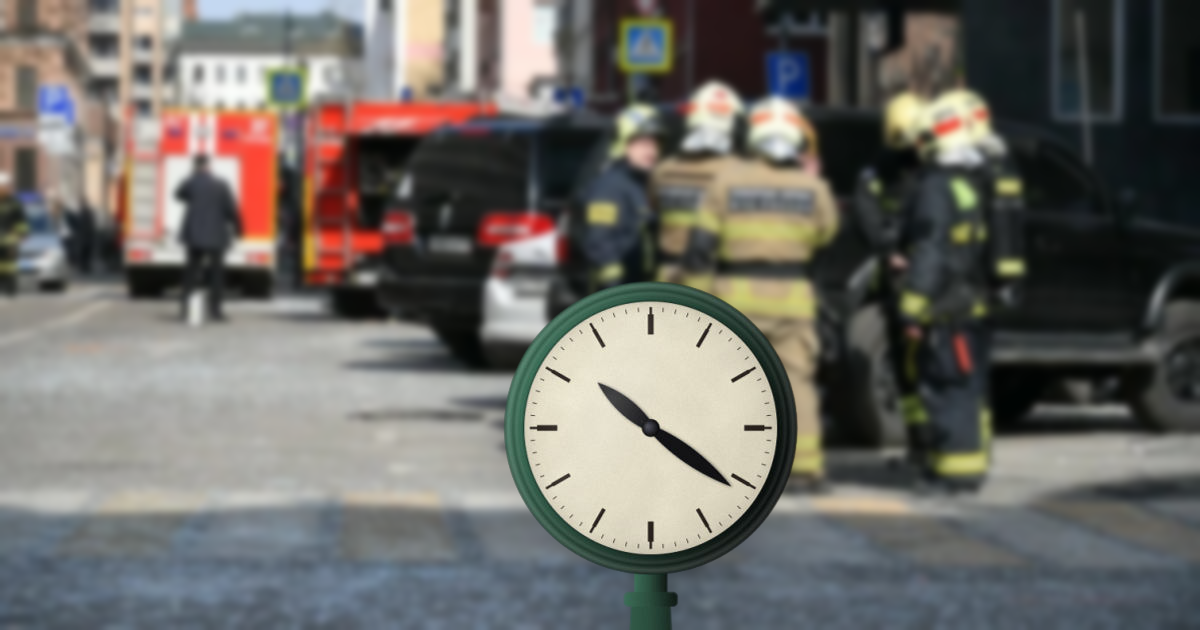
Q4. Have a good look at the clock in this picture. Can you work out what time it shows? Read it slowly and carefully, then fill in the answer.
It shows 10:21
